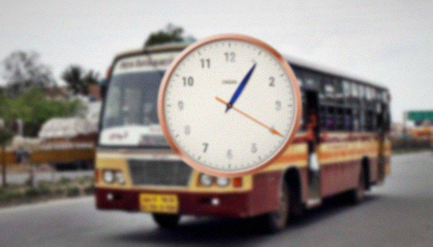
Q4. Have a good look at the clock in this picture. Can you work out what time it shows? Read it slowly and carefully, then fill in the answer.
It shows 1:05:20
